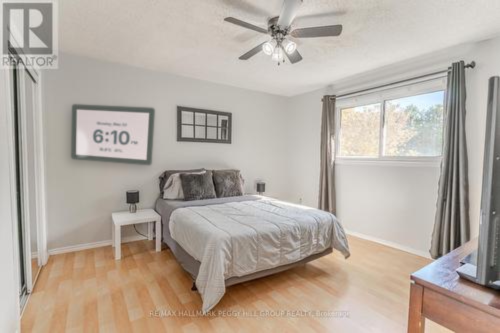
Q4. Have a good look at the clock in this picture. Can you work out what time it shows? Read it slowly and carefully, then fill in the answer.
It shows 6:10
